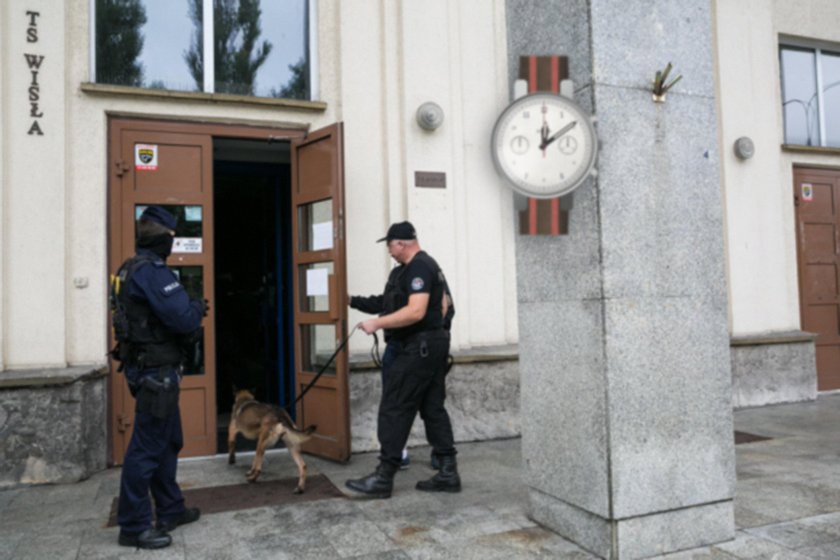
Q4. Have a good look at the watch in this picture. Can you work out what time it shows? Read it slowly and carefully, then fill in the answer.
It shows 12:09
